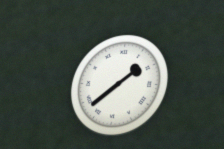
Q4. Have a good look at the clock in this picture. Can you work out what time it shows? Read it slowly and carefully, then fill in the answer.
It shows 1:38
